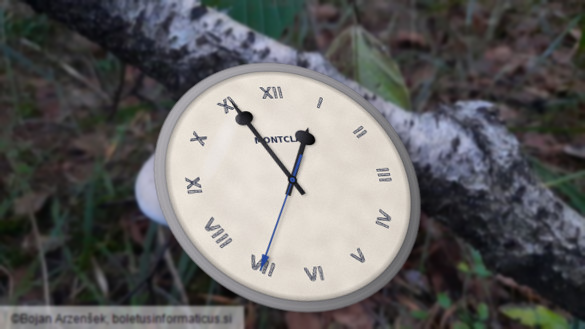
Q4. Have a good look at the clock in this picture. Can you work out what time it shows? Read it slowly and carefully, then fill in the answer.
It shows 12:55:35
